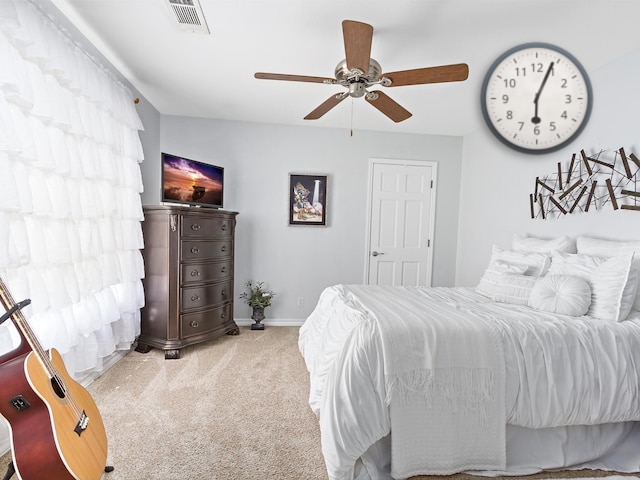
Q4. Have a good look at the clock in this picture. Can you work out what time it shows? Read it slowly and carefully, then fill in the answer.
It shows 6:04
